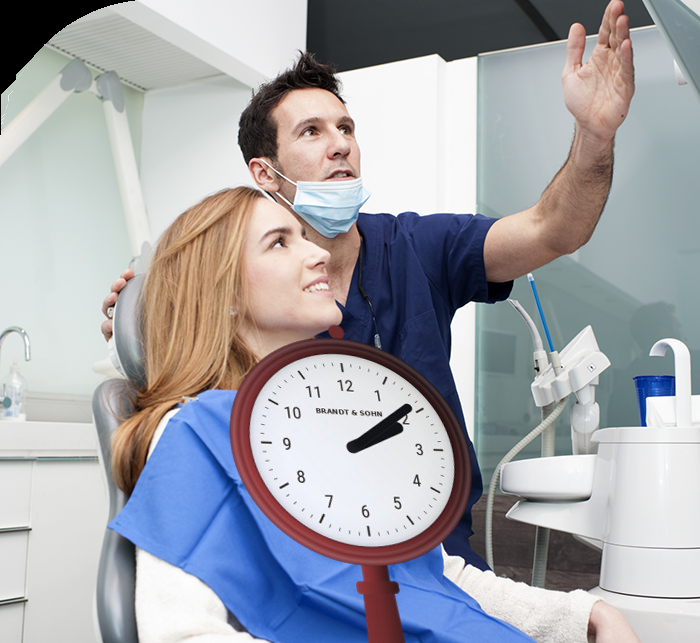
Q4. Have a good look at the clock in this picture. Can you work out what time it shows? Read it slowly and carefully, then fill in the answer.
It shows 2:09
